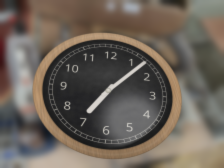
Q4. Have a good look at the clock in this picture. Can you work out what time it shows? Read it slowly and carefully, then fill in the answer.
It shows 7:07
